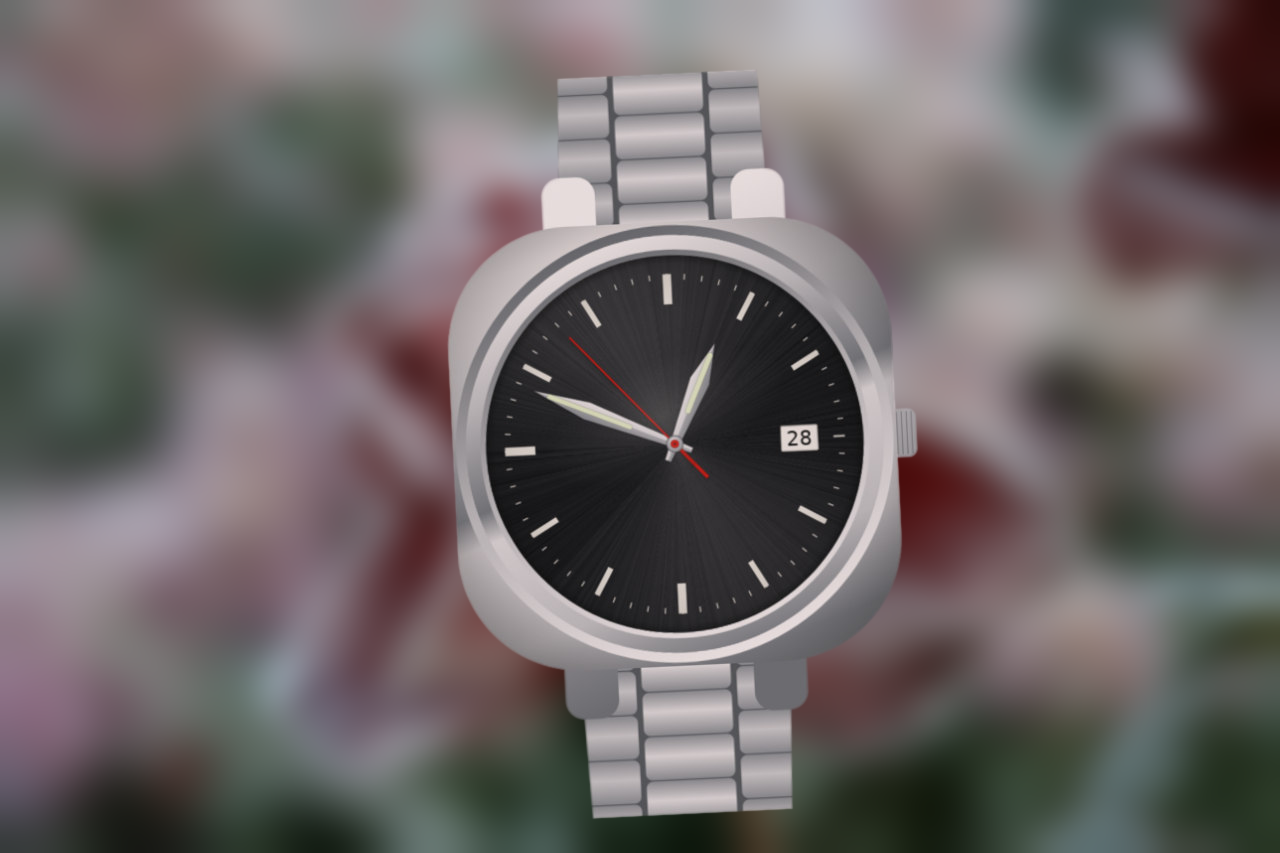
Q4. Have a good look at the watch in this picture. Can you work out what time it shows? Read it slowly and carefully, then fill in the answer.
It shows 12:48:53
